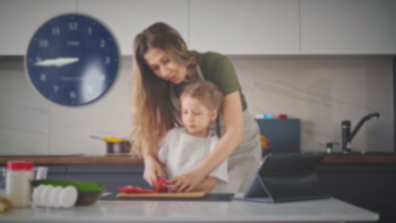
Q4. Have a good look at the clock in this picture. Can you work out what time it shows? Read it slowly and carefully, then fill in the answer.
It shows 8:44
